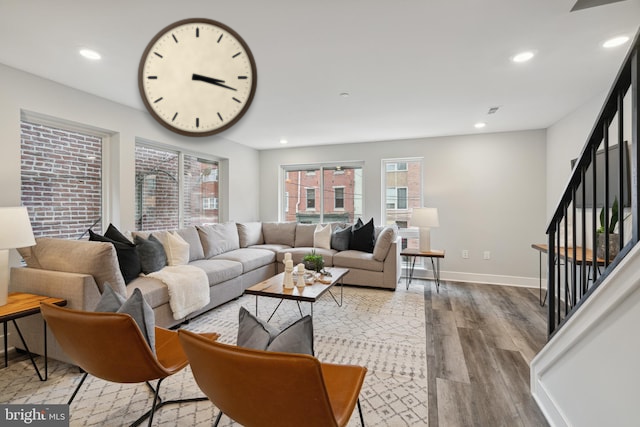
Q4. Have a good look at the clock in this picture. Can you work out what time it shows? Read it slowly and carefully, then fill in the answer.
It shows 3:18
